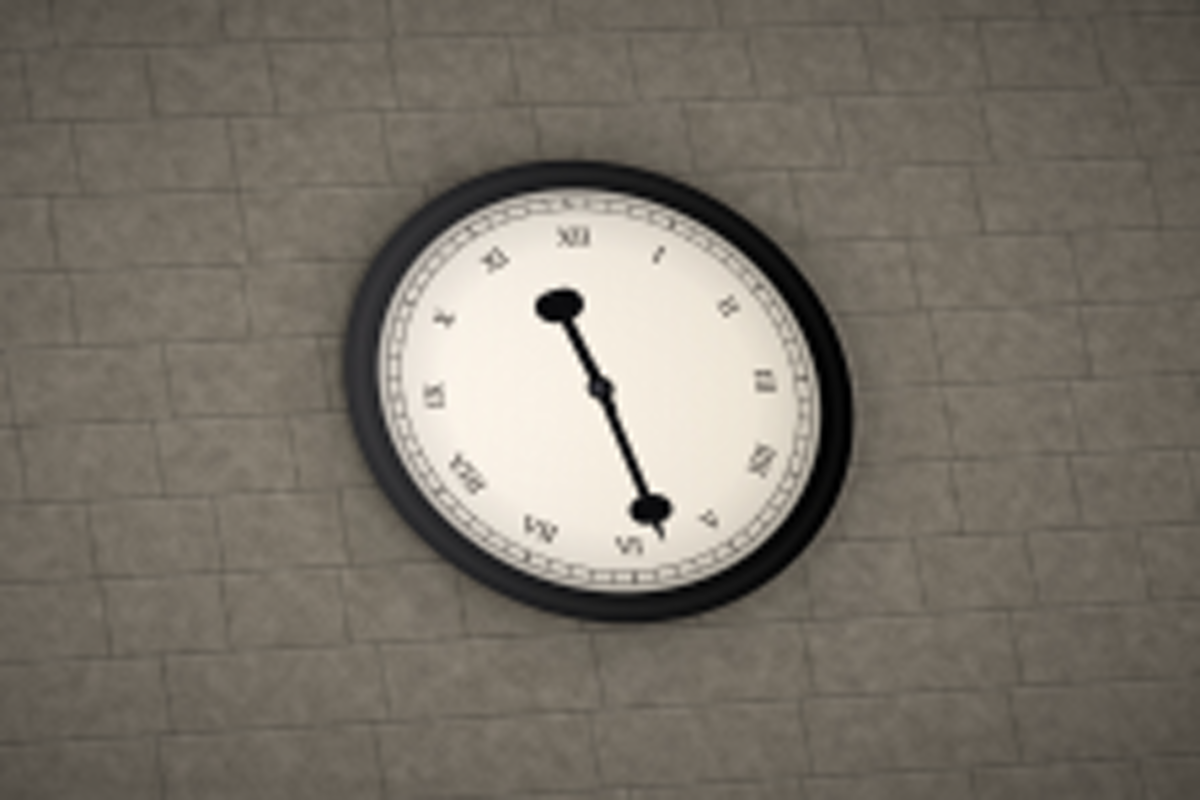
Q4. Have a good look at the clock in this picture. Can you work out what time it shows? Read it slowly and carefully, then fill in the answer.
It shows 11:28
